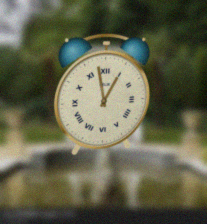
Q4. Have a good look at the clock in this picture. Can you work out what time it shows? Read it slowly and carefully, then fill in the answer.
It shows 12:58
